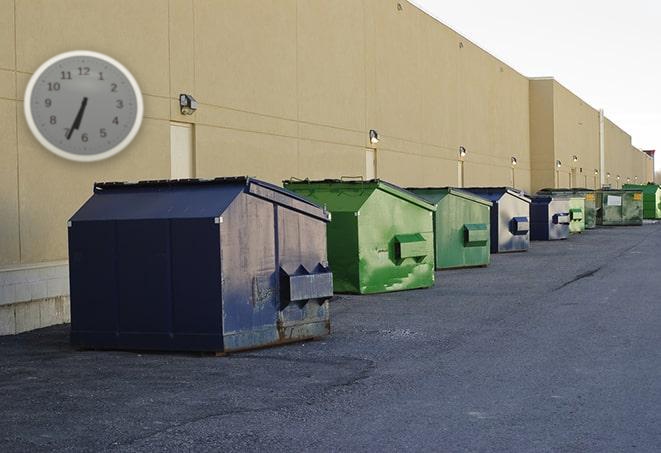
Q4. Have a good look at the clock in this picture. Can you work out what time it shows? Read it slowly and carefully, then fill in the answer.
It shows 6:34
